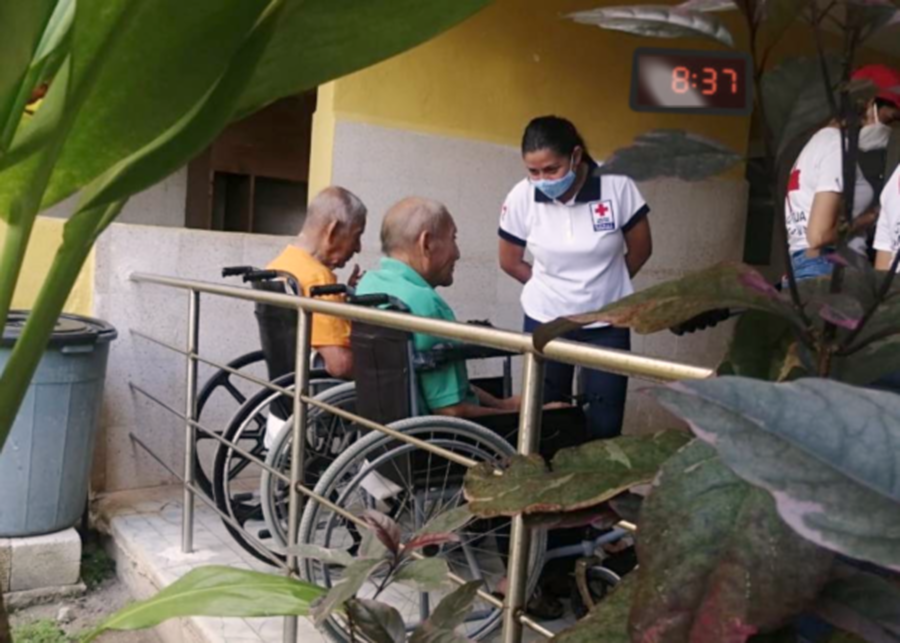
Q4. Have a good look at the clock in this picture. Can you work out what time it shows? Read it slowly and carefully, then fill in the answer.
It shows 8:37
